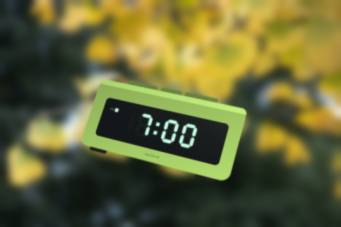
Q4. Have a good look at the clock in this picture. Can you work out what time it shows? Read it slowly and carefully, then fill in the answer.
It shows 7:00
